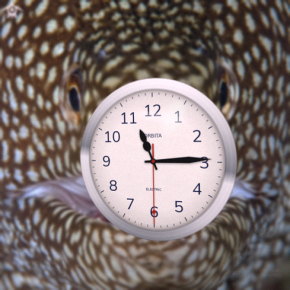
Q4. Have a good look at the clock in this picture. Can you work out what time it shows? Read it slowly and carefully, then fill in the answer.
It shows 11:14:30
